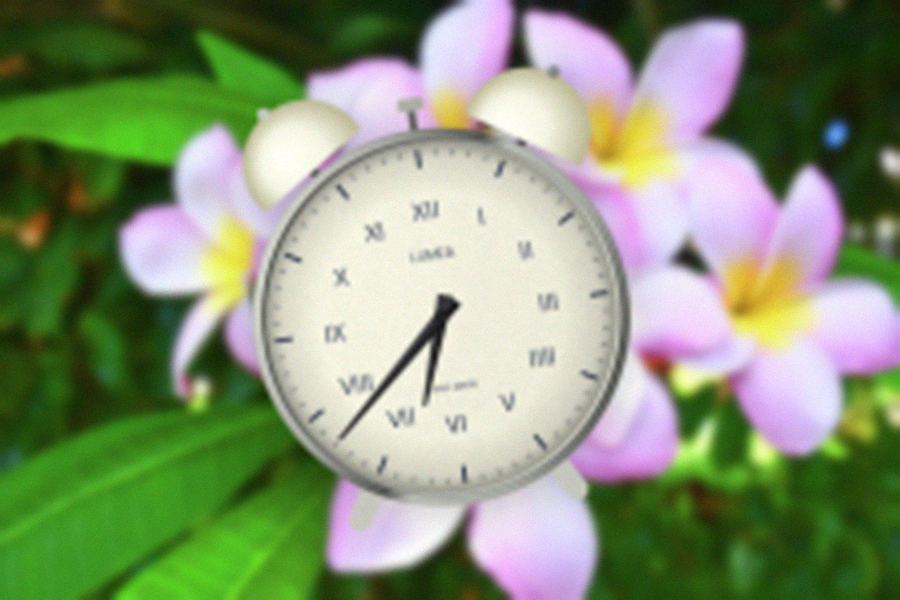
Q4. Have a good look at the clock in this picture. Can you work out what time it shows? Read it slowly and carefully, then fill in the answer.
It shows 6:38
